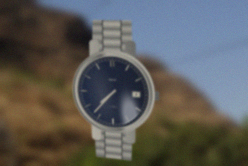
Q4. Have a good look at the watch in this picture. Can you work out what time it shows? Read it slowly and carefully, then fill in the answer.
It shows 7:37
